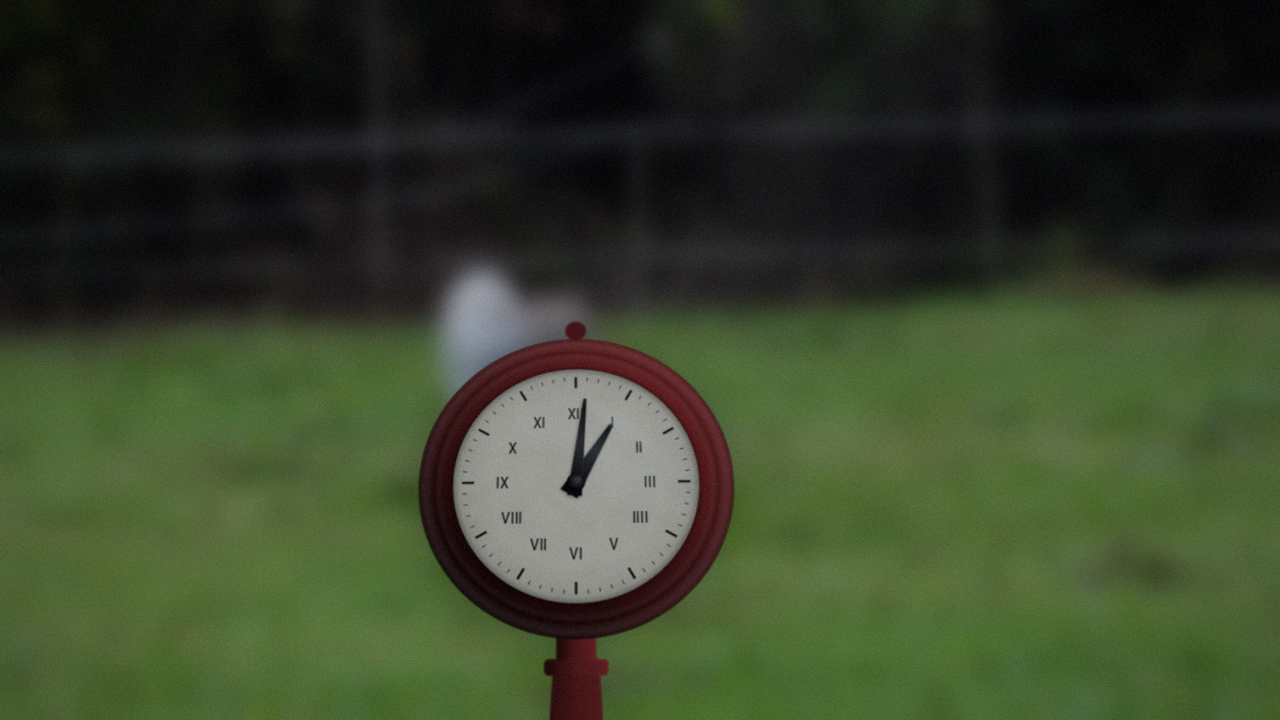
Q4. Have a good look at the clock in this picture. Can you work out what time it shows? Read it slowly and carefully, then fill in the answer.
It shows 1:01
